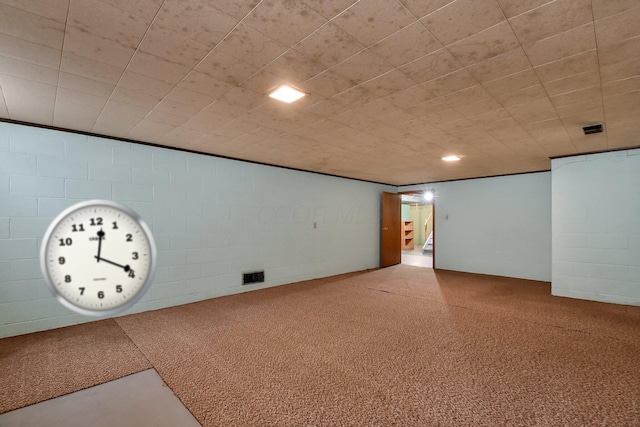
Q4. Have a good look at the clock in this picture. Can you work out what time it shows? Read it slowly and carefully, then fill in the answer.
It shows 12:19
